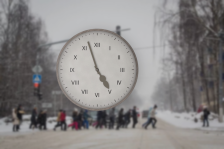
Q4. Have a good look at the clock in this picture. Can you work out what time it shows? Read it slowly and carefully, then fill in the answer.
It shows 4:57
